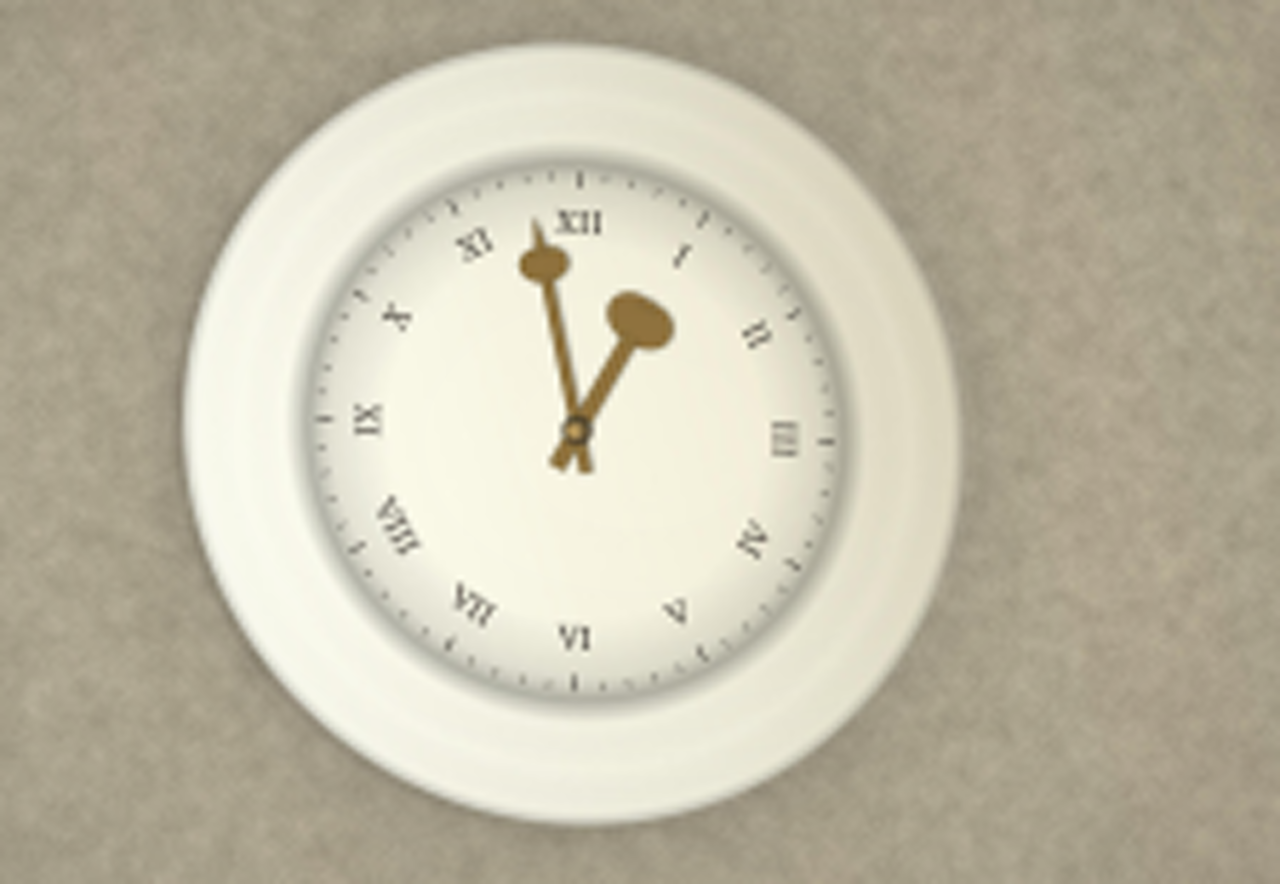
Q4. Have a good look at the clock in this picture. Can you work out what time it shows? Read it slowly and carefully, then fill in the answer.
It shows 12:58
